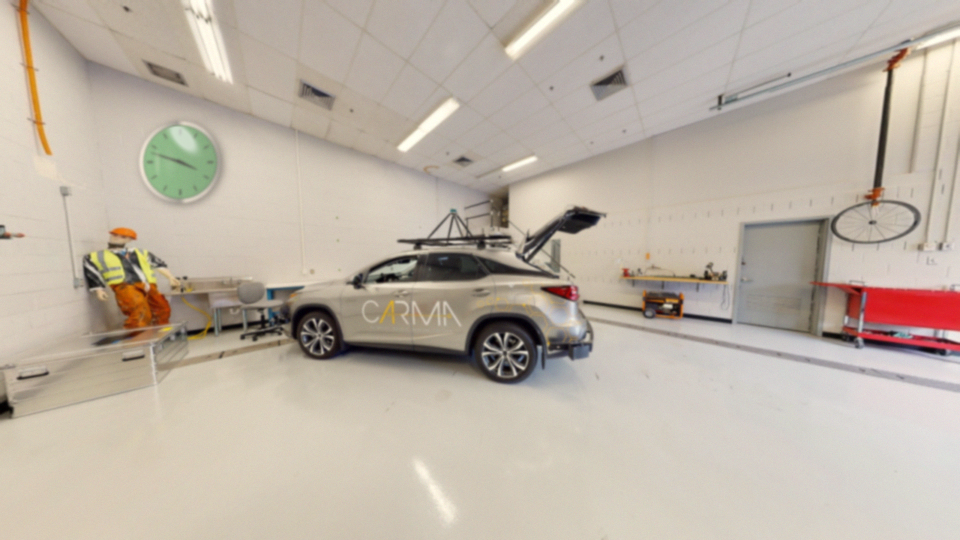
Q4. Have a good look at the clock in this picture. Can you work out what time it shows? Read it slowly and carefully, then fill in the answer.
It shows 3:48
